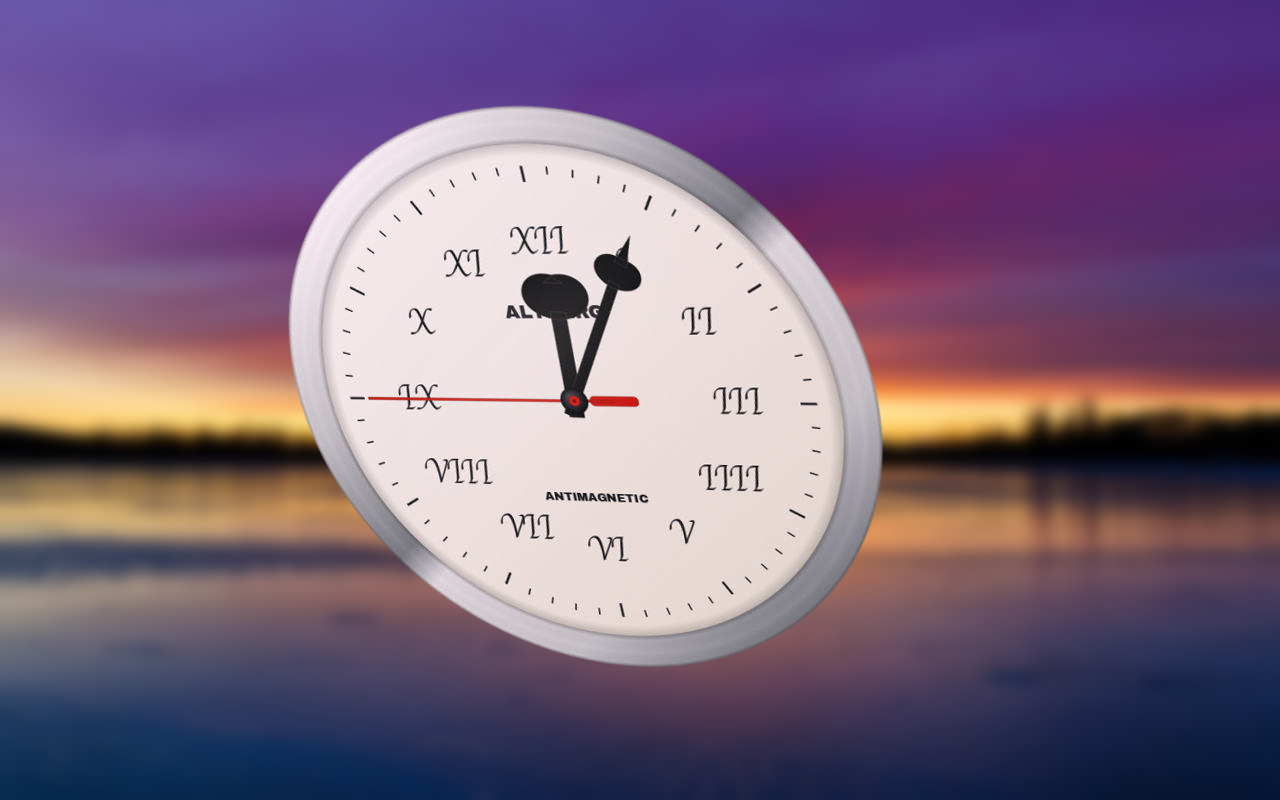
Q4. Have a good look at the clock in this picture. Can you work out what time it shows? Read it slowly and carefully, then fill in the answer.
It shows 12:04:45
